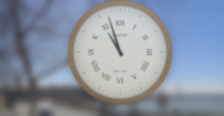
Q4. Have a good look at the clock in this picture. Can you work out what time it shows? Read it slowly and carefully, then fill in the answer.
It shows 10:57
